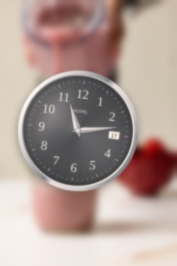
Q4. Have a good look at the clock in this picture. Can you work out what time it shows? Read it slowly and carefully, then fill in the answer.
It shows 11:13
